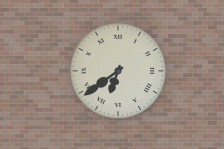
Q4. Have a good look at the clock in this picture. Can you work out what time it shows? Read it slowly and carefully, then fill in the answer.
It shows 6:39
